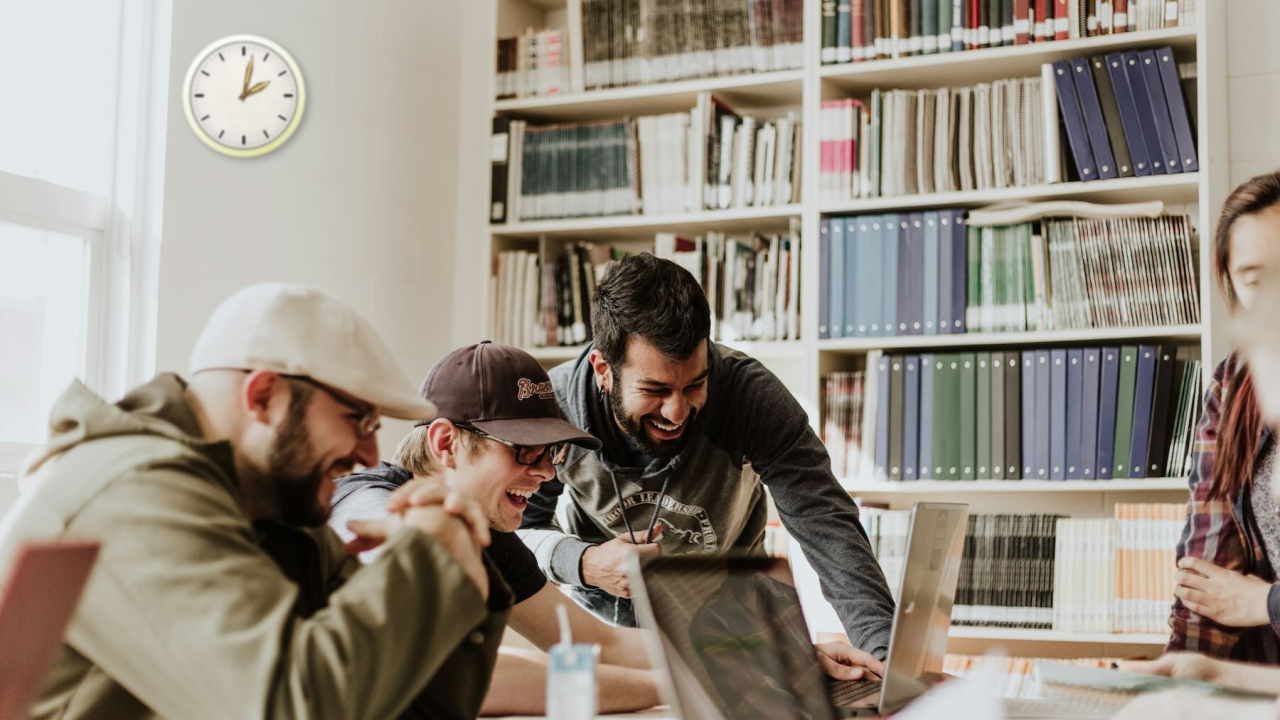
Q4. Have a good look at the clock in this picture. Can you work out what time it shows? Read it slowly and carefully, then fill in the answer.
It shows 2:02
